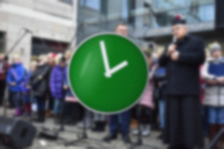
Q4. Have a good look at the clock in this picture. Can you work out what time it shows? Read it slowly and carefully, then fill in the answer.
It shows 1:58
